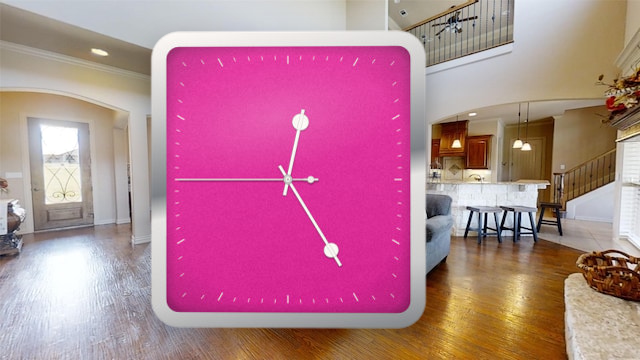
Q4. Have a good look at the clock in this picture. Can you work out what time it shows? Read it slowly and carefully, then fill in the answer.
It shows 12:24:45
